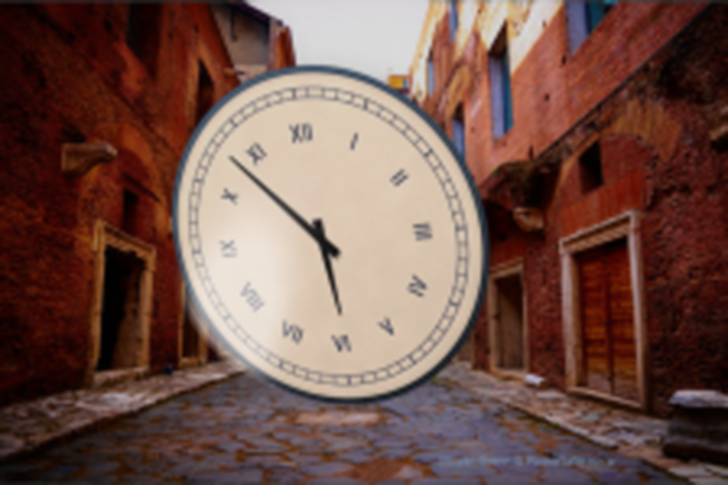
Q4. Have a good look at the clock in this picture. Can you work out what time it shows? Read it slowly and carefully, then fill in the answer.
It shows 5:53
